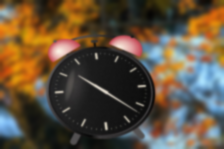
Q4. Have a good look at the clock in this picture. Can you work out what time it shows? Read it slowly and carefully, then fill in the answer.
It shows 10:22
